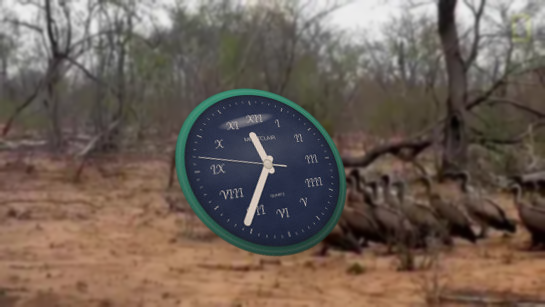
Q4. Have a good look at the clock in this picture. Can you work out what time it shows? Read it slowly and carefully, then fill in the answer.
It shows 11:35:47
